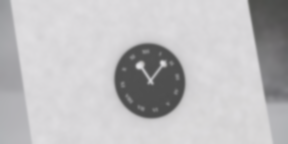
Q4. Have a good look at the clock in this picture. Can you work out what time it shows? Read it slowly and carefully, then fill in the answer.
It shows 11:08
